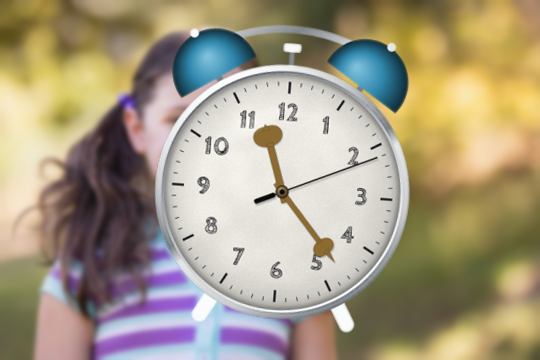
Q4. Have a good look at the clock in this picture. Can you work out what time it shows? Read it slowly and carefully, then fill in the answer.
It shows 11:23:11
